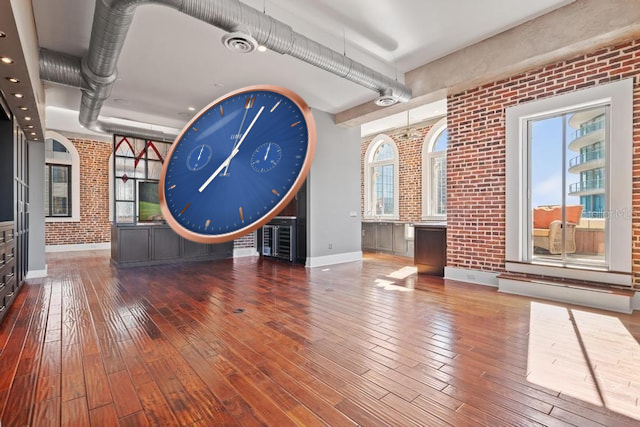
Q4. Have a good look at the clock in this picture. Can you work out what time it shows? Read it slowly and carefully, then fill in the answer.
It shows 7:03
